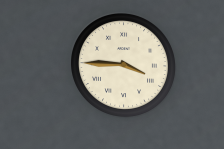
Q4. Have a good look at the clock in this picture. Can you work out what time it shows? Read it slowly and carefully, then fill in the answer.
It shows 3:45
